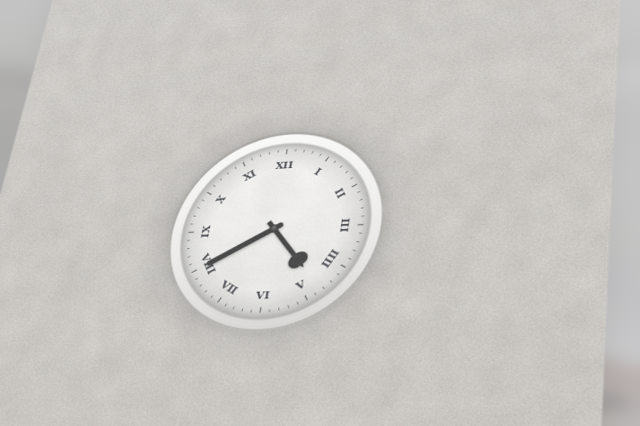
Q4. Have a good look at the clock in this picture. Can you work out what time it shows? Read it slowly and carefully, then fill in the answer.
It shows 4:40
